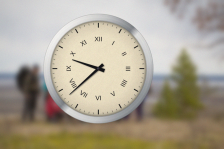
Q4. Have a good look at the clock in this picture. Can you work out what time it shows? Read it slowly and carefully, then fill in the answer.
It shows 9:38
